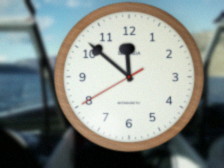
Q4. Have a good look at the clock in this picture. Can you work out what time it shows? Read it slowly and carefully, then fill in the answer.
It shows 11:51:40
